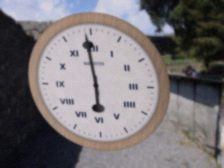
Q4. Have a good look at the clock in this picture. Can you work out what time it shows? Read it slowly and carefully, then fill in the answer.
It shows 5:59
